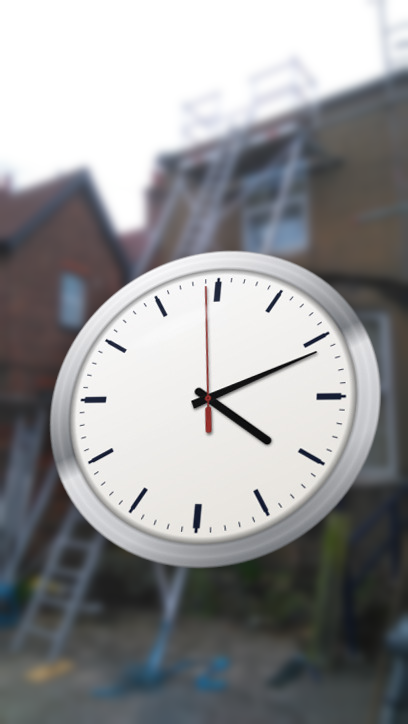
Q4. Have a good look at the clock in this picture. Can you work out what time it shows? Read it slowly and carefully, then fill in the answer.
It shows 4:10:59
